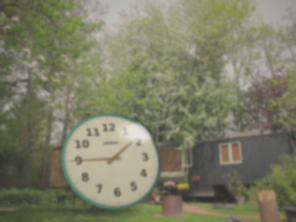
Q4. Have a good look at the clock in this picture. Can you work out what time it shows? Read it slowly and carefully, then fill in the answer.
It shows 1:45
